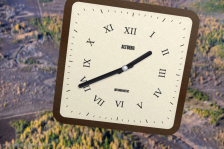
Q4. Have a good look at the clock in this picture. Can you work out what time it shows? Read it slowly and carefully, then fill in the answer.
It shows 1:40
